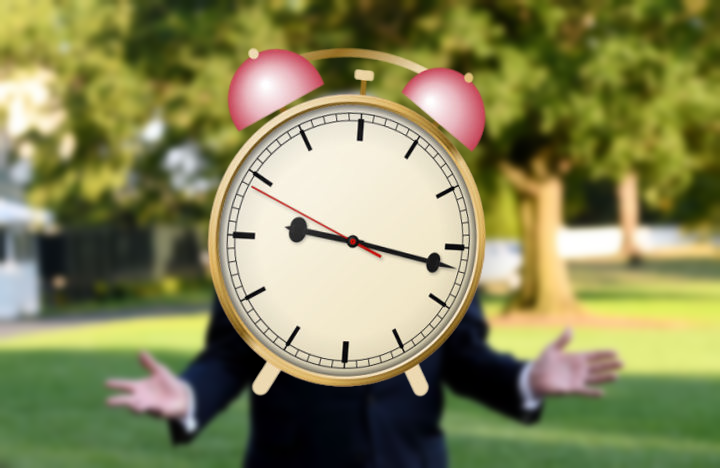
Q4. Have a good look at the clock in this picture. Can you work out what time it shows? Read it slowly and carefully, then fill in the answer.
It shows 9:16:49
